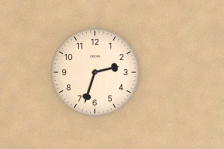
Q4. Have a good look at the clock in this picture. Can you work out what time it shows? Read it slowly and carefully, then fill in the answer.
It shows 2:33
